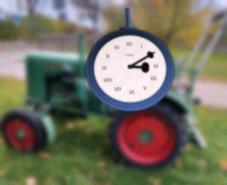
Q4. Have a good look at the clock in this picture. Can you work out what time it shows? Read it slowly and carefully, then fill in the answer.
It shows 3:10
